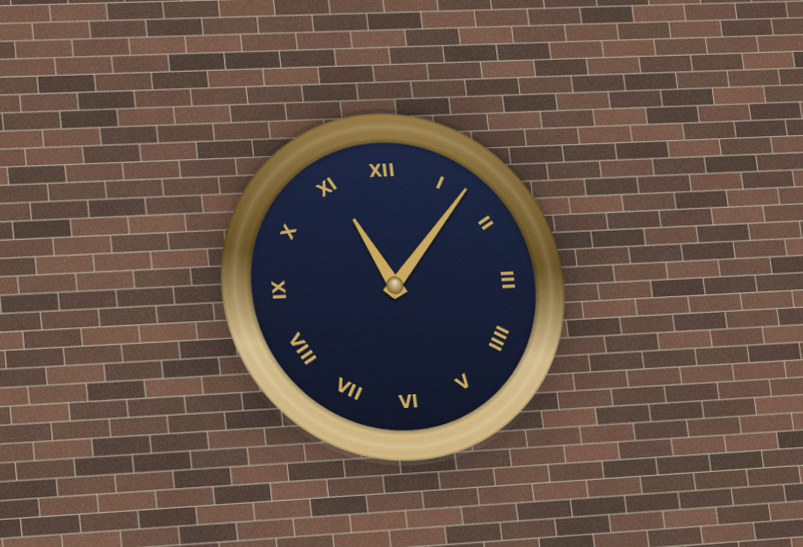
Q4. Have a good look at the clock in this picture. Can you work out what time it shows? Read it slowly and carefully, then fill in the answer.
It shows 11:07
